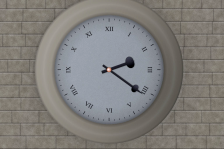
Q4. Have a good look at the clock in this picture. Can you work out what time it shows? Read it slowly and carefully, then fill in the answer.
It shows 2:21
